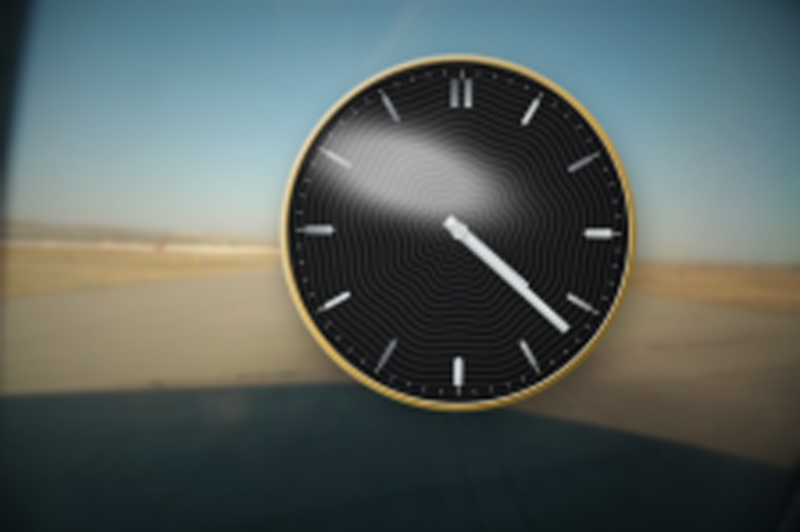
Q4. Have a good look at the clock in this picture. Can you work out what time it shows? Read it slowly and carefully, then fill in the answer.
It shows 4:22
